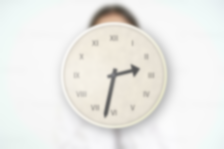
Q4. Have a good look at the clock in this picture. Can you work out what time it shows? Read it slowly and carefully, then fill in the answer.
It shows 2:32
